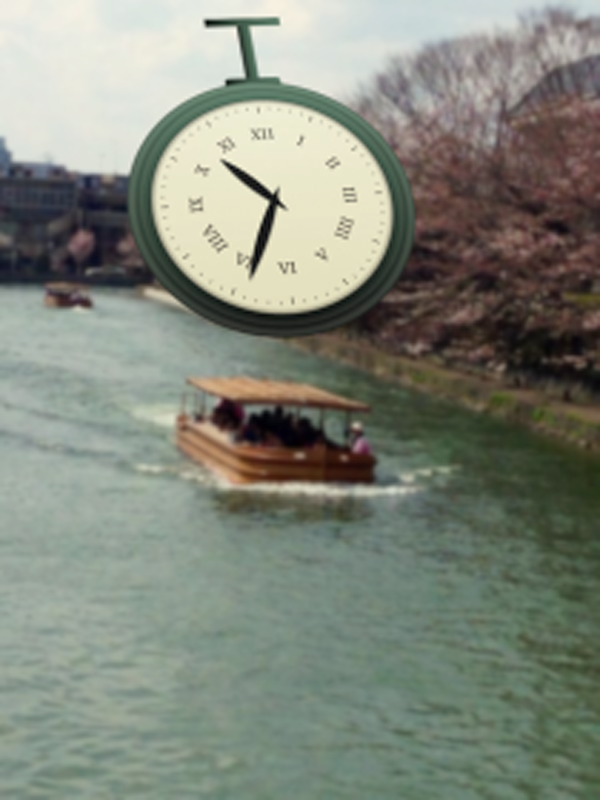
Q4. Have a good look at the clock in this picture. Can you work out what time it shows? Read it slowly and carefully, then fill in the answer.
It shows 10:34
